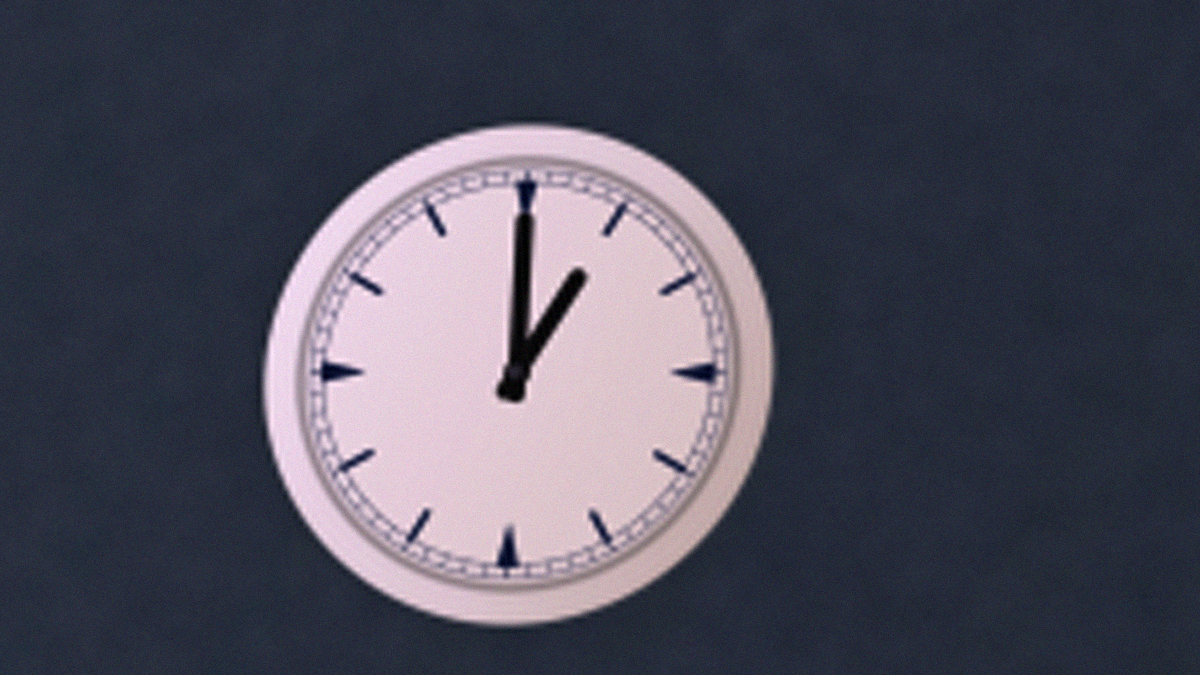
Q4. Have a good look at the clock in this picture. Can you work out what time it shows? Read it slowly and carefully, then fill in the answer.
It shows 1:00
